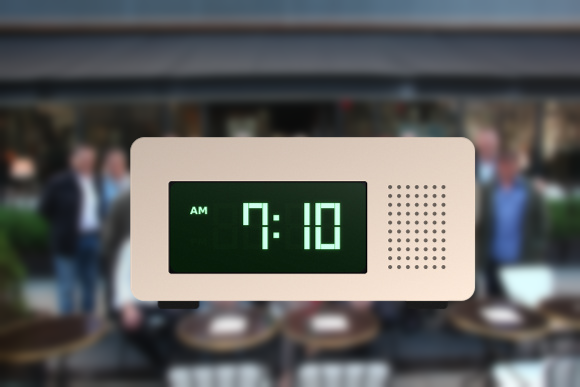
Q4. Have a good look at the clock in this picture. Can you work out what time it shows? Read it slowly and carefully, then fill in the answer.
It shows 7:10
